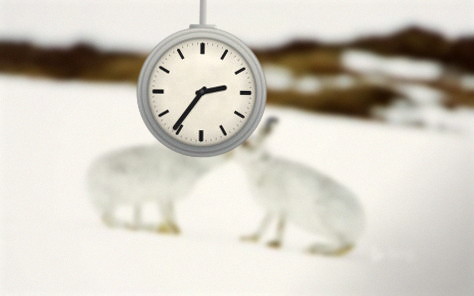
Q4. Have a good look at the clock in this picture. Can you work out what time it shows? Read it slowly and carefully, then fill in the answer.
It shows 2:36
